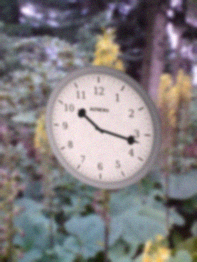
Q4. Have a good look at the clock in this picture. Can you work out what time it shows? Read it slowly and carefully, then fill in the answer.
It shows 10:17
